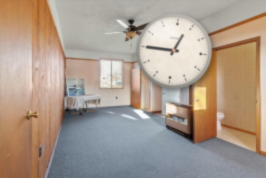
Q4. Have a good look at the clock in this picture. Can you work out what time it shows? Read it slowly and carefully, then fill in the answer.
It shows 12:45
